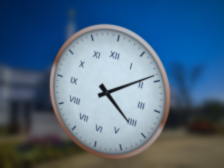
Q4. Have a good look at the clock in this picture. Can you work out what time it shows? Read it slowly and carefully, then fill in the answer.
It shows 4:09
